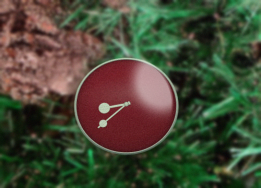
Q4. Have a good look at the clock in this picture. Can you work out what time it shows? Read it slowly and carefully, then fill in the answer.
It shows 8:38
